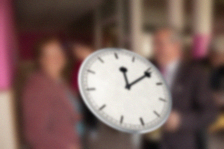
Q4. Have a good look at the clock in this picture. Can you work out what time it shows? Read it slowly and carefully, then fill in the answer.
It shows 12:11
